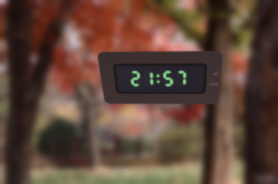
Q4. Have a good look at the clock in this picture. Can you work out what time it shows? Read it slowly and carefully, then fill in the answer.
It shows 21:57
